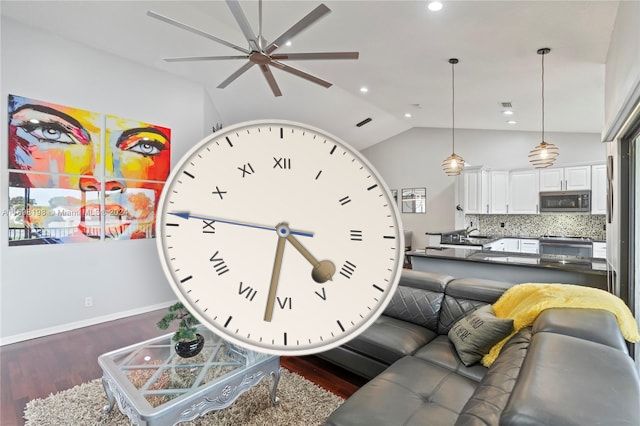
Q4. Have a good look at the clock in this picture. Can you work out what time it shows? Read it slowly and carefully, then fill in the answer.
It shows 4:31:46
